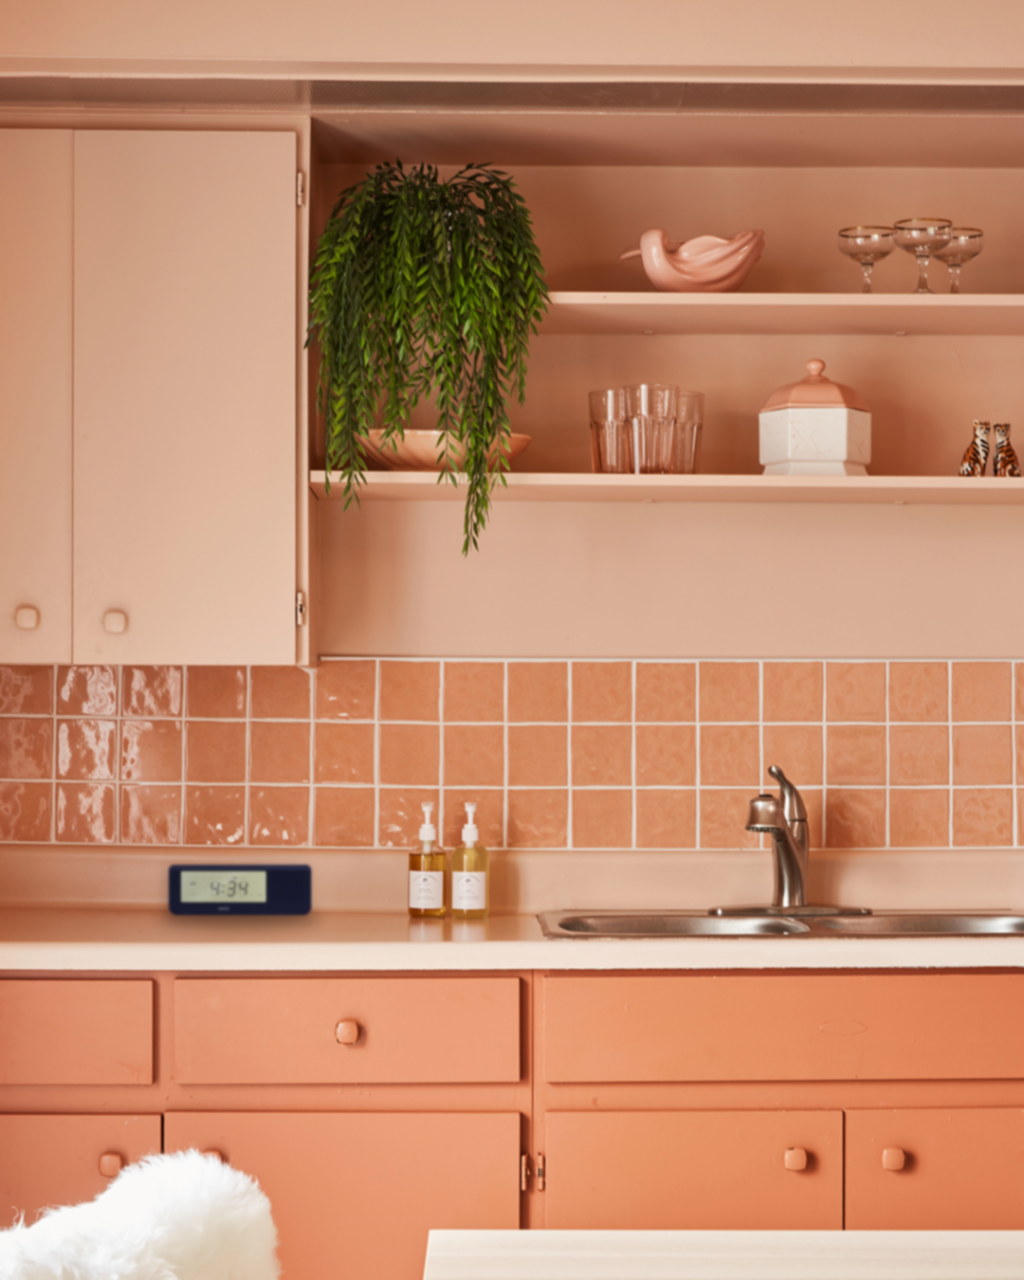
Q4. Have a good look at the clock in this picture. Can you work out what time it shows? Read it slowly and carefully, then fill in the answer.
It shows 4:34
